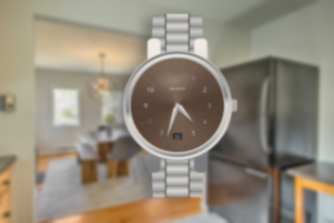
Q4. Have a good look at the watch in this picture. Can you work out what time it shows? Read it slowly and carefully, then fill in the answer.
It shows 4:33
